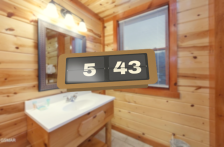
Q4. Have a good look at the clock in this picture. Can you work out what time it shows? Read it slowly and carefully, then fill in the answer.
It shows 5:43
